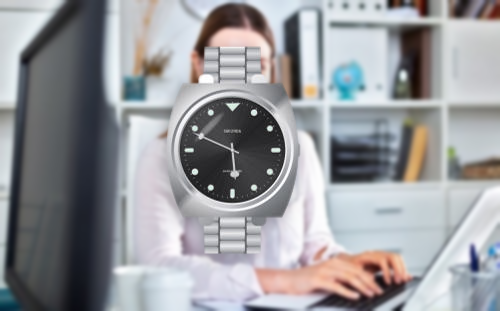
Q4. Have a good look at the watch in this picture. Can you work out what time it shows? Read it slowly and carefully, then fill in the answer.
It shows 5:49
